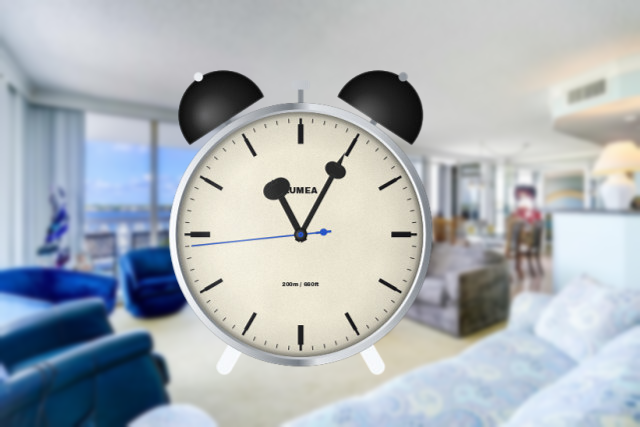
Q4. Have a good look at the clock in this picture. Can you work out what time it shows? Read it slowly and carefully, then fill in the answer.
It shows 11:04:44
